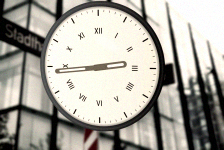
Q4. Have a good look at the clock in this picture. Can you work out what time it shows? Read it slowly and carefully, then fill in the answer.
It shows 2:44
